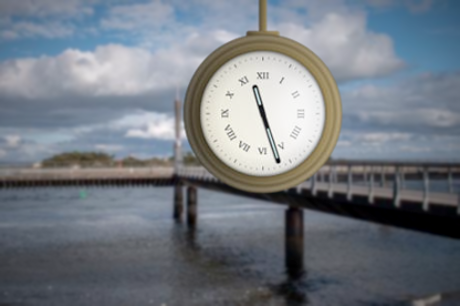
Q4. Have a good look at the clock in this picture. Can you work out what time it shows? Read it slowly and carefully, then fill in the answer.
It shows 11:27
